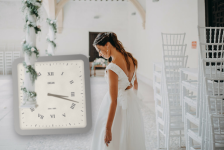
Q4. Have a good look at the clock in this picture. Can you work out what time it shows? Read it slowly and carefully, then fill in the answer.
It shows 3:18
